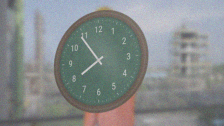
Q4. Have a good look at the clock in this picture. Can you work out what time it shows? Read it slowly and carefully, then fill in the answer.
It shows 7:54
